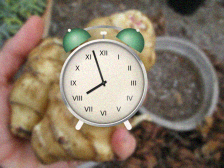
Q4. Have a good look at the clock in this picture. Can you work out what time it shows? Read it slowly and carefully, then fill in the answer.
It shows 7:57
